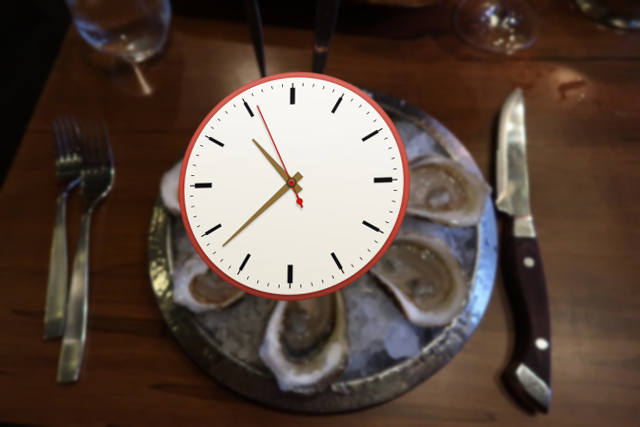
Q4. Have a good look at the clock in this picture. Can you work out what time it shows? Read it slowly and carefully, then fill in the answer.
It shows 10:37:56
